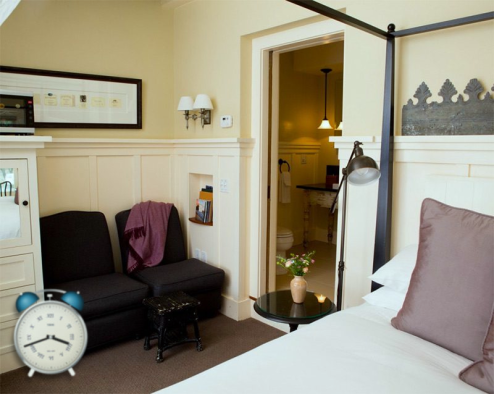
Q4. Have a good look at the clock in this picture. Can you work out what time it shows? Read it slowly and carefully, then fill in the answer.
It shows 3:42
